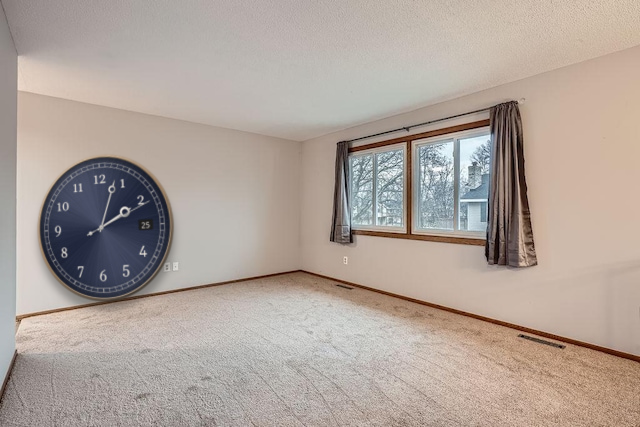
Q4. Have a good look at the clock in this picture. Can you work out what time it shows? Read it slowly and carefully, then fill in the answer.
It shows 2:03:11
